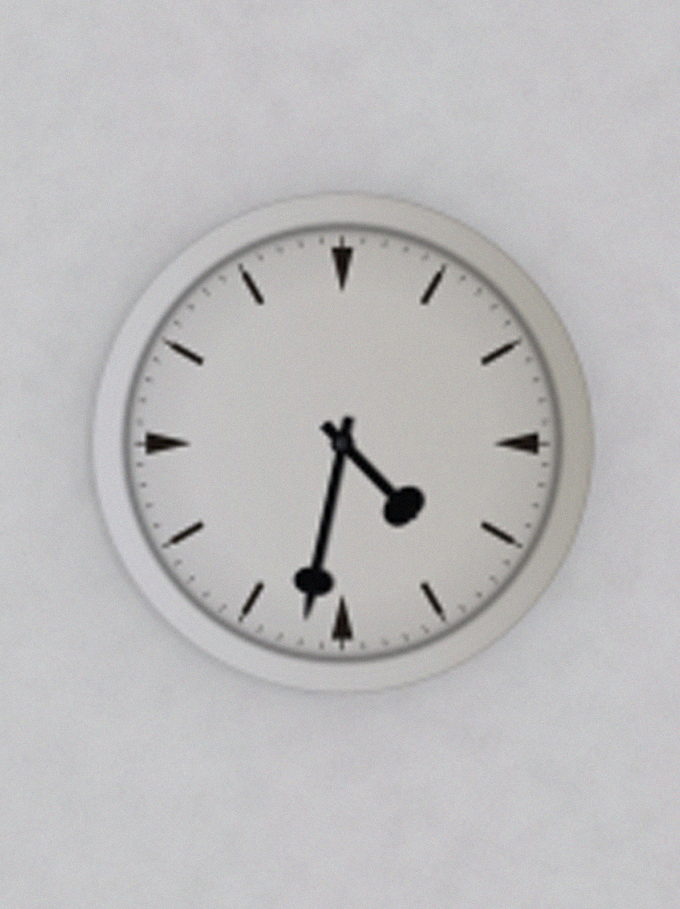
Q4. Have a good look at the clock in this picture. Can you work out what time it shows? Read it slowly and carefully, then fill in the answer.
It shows 4:32
